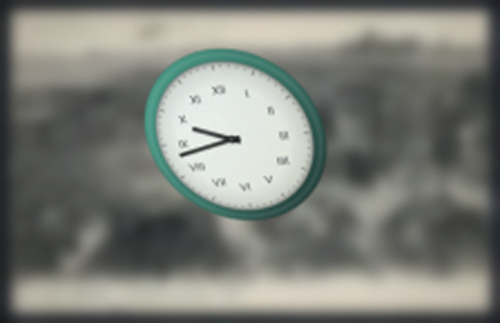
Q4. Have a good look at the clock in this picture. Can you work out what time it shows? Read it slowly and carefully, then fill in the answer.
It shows 9:43
